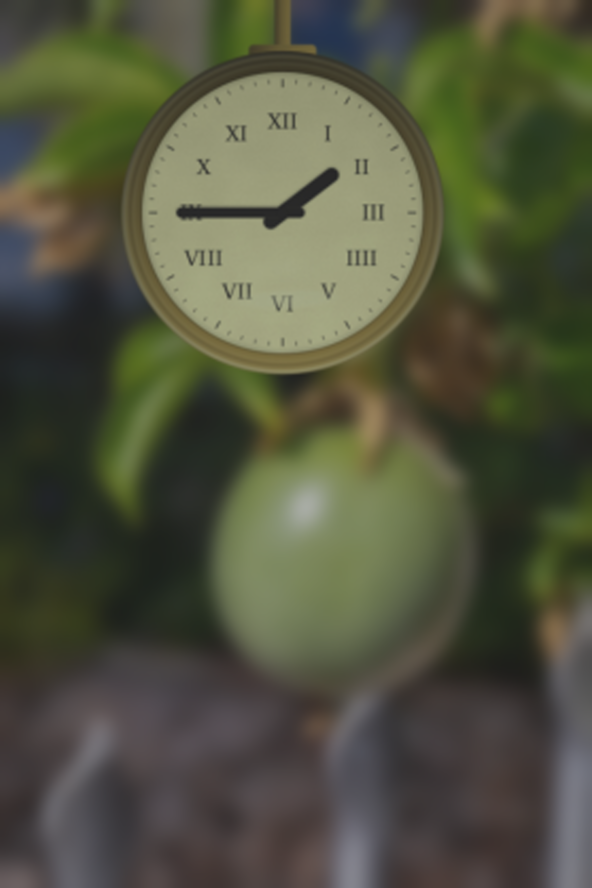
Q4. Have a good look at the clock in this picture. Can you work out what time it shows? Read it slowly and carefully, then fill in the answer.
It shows 1:45
